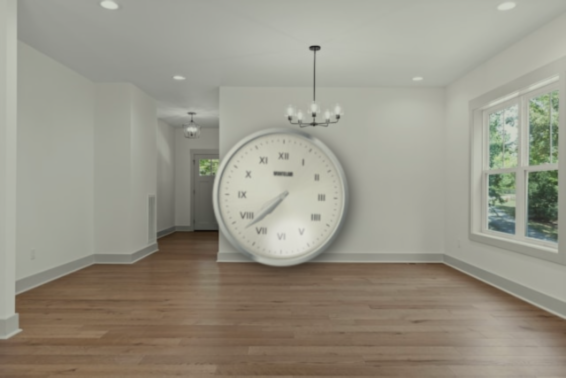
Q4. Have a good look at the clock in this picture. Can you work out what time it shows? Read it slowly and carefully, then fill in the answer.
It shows 7:38
